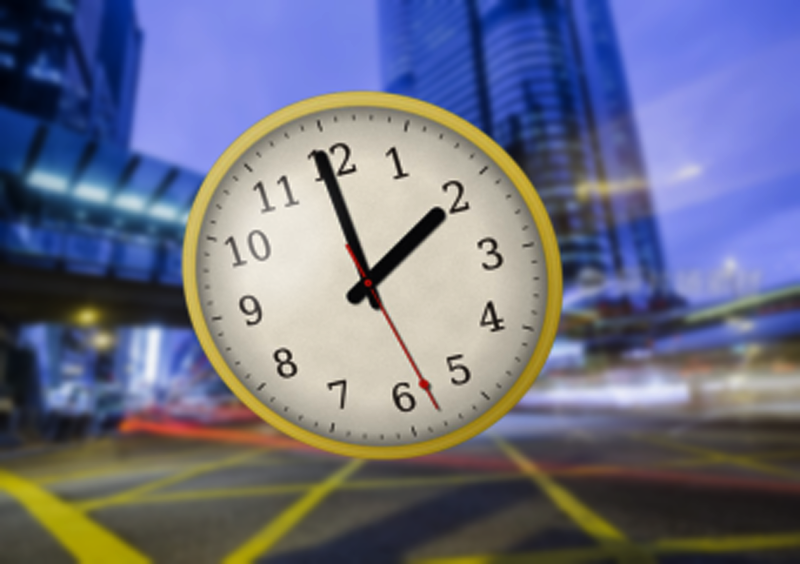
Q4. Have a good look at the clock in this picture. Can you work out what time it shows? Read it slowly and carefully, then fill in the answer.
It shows 1:59:28
